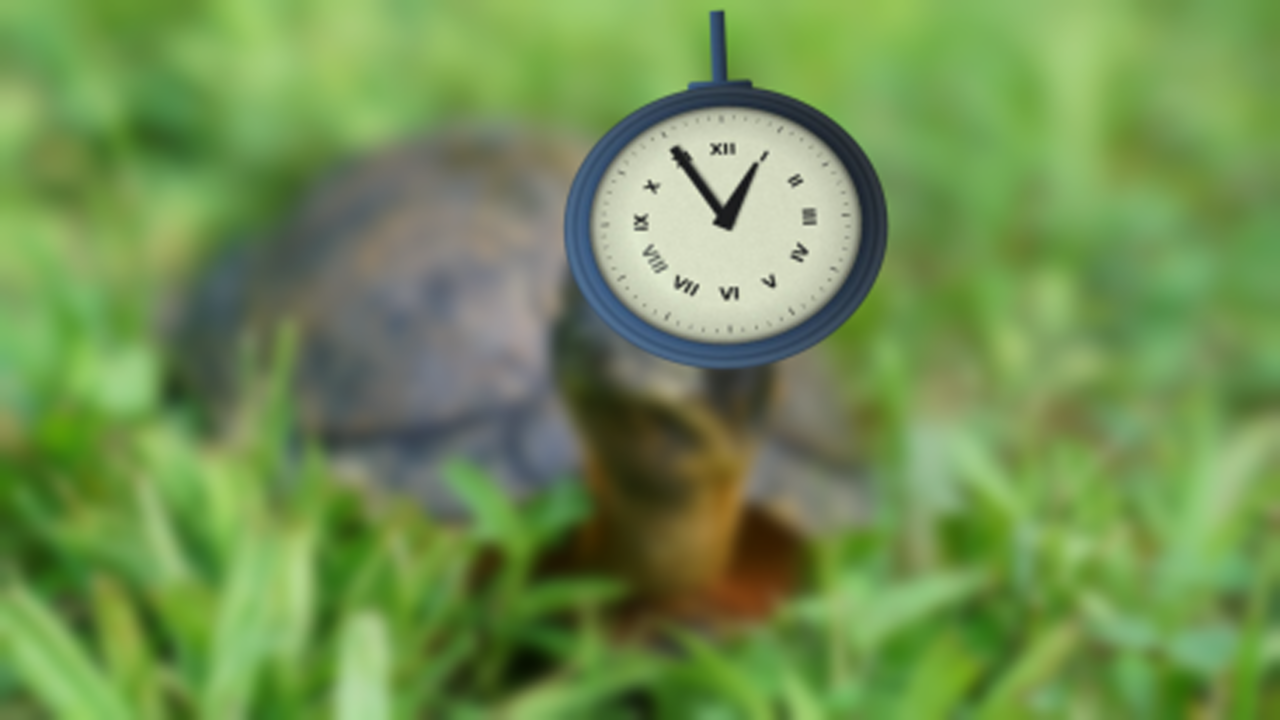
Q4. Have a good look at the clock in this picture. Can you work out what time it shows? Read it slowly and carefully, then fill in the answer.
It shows 12:55
